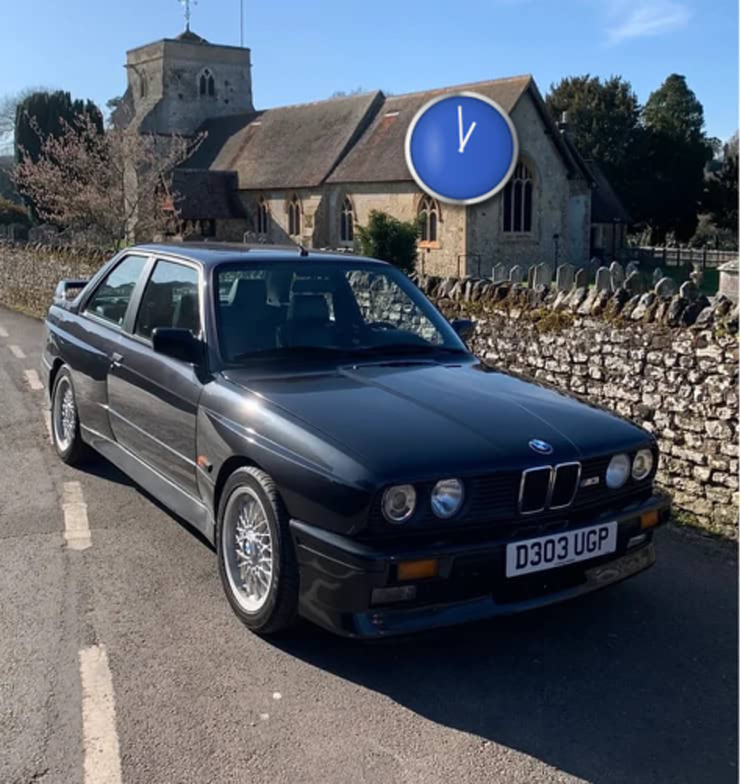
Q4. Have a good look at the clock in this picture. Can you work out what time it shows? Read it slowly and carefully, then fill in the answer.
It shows 1:00
